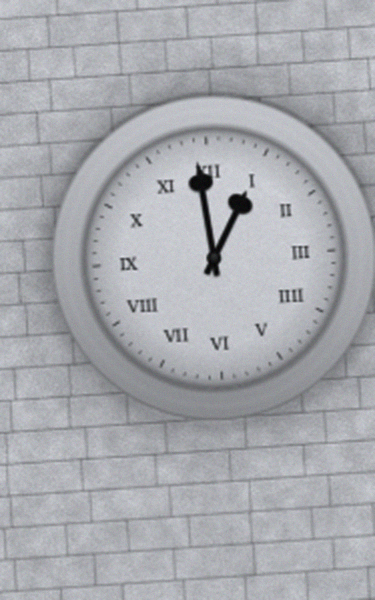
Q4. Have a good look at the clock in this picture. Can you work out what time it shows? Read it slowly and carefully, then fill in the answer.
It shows 12:59
